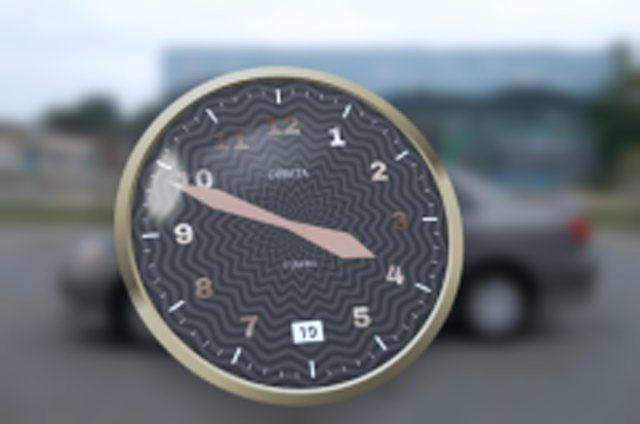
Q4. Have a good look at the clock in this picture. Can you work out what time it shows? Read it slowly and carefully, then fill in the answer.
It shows 3:49
